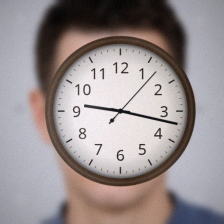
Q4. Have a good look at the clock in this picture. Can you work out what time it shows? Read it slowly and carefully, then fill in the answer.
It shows 9:17:07
